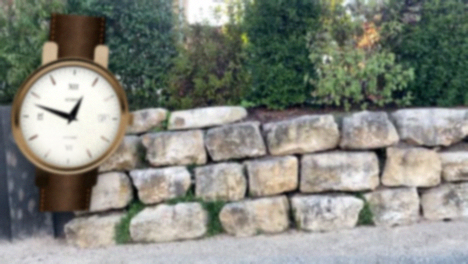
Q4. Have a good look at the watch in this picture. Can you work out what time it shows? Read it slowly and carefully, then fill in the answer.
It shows 12:48
